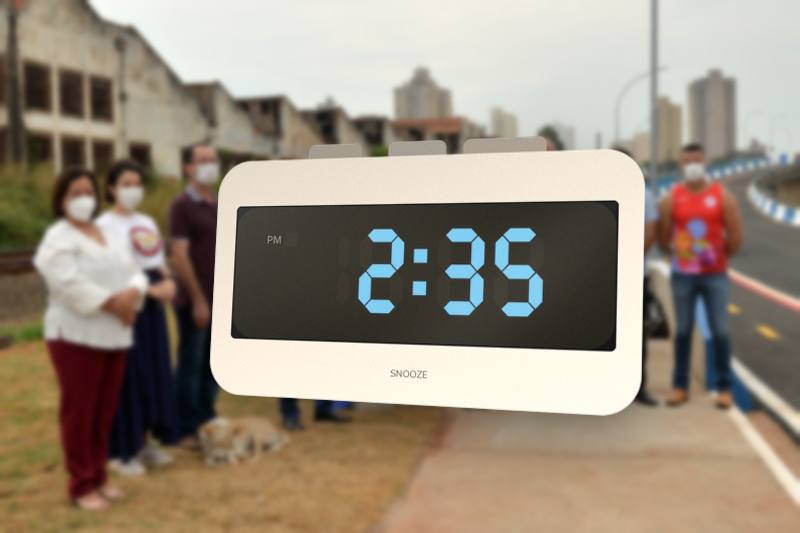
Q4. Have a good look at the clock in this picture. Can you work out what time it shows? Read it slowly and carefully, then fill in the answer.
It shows 2:35
